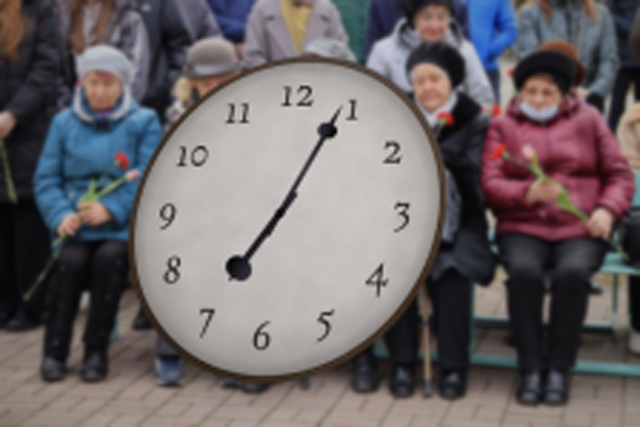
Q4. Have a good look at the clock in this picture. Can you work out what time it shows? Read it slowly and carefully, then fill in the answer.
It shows 7:04
